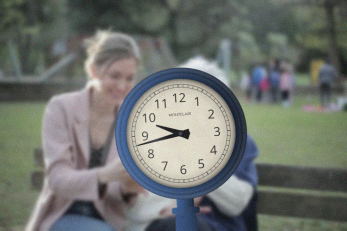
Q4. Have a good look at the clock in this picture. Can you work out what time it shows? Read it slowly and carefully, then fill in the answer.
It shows 9:43
